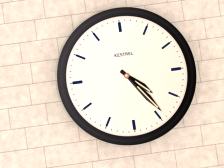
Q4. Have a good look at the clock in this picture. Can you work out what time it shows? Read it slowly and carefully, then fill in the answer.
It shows 4:24
